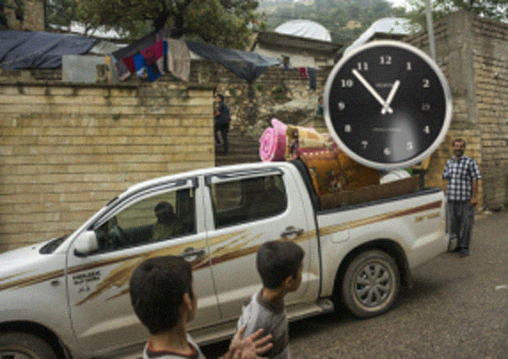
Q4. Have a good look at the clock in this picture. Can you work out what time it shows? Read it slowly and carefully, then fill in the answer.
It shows 12:53
